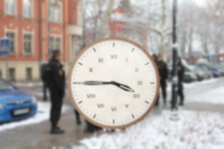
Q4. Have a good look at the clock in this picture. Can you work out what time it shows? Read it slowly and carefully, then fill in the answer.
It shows 3:45
